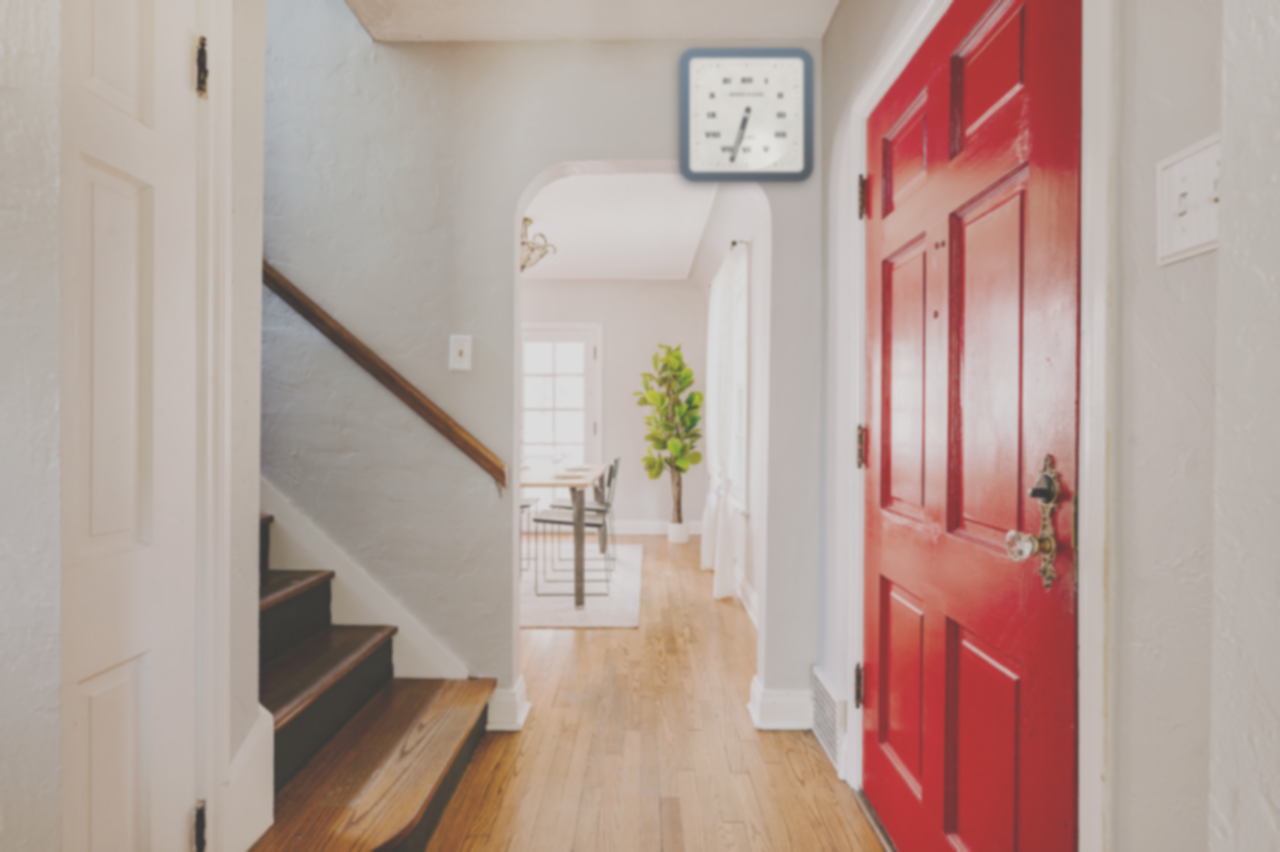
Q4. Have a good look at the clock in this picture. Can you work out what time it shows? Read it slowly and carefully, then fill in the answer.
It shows 6:33
